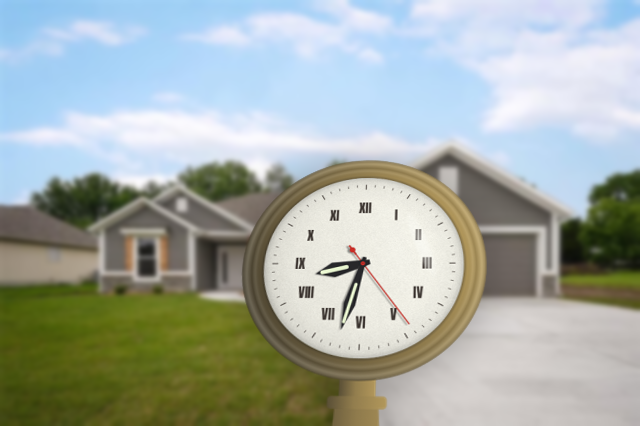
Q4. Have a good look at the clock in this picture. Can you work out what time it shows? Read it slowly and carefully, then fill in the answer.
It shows 8:32:24
